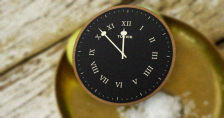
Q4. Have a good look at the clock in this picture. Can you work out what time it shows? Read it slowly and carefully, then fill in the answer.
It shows 11:52
